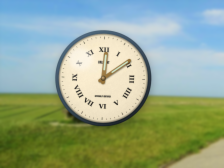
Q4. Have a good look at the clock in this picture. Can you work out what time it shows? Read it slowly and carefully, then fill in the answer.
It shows 12:09
